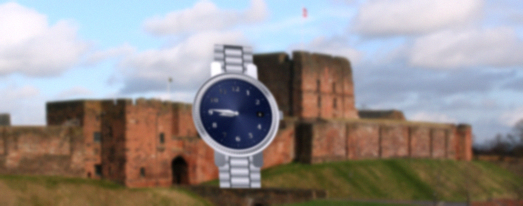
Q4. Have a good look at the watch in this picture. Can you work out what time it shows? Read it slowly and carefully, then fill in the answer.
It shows 8:46
